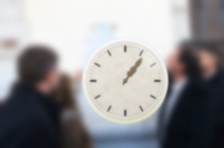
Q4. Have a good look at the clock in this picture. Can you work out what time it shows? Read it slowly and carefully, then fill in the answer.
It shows 1:06
